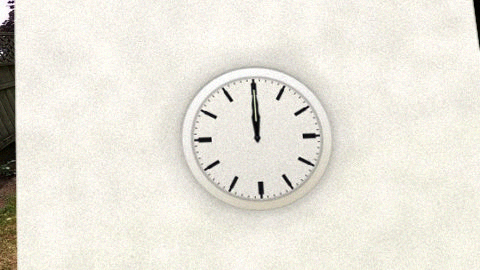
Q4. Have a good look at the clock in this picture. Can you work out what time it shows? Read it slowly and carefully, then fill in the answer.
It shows 12:00
